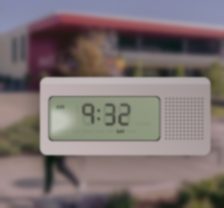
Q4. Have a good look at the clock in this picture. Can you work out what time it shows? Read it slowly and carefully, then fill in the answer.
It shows 9:32
